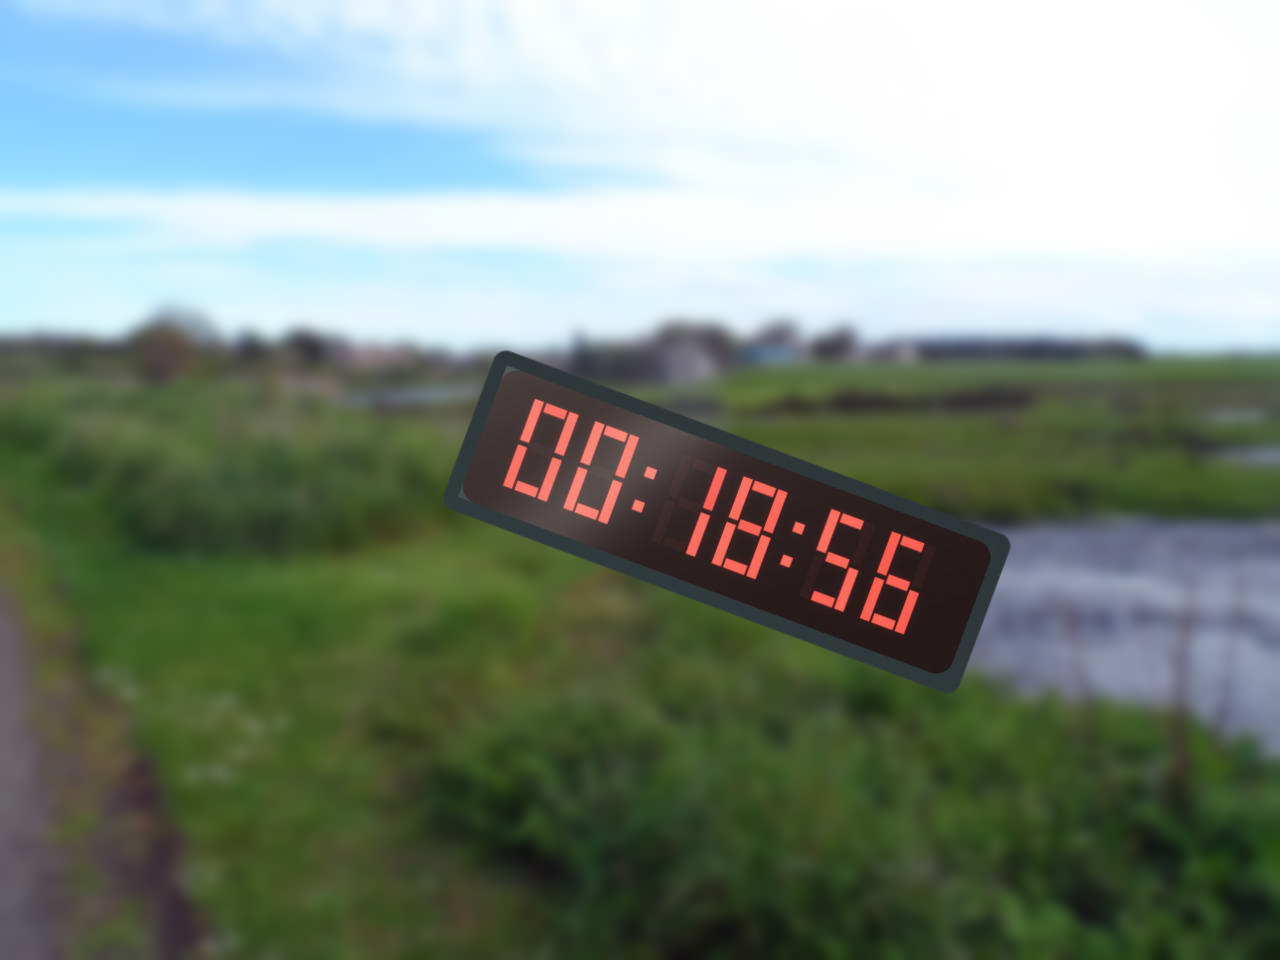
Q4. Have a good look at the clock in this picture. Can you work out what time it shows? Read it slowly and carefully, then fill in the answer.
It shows 0:18:56
